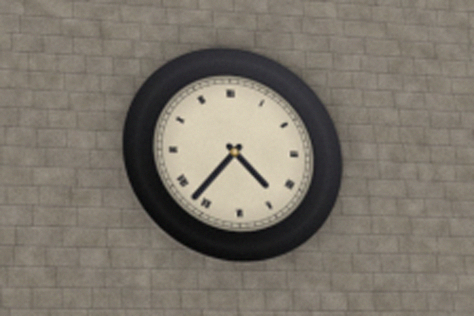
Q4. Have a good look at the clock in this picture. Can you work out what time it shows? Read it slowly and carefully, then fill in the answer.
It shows 4:37
